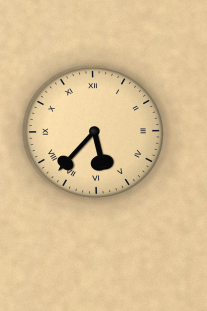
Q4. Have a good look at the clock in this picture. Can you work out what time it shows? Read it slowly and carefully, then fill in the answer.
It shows 5:37
